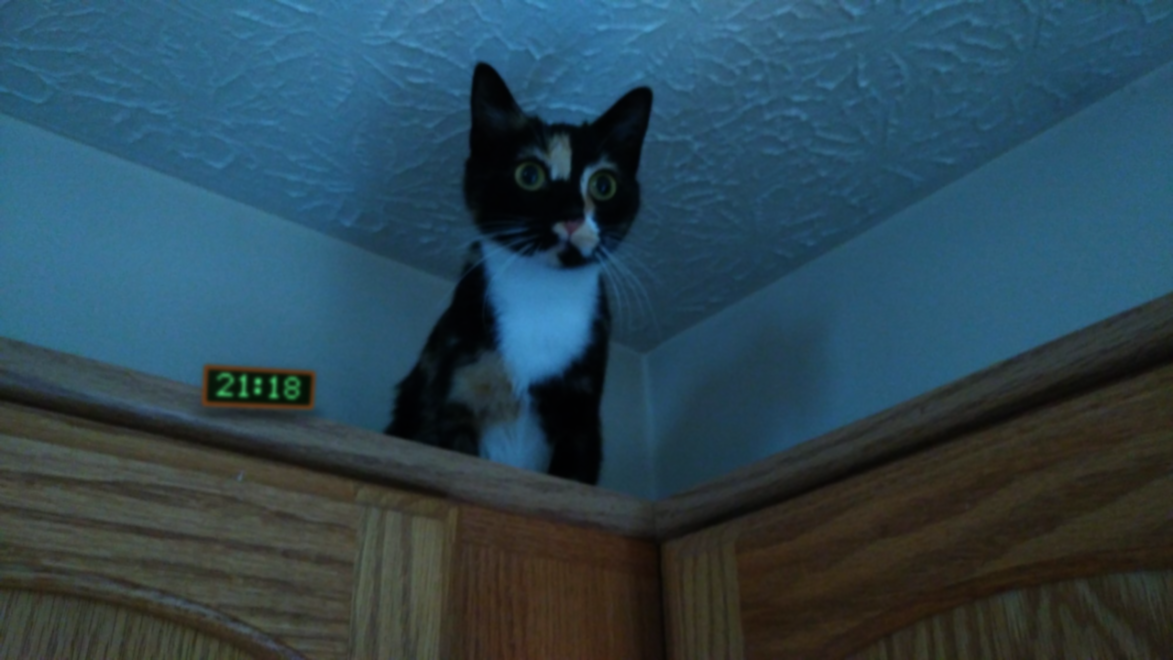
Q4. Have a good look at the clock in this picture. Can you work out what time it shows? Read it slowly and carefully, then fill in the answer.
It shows 21:18
